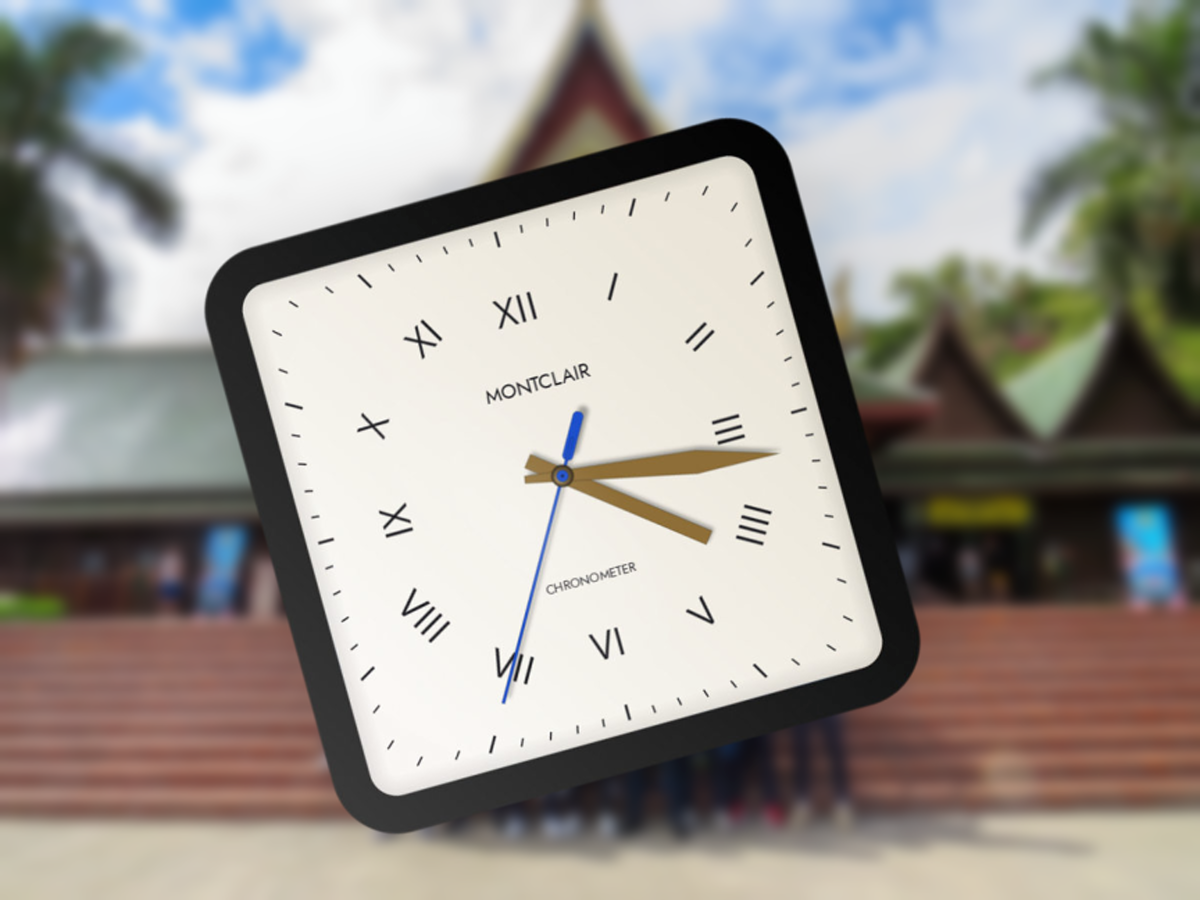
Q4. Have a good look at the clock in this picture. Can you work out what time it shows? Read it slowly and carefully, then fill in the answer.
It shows 4:16:35
